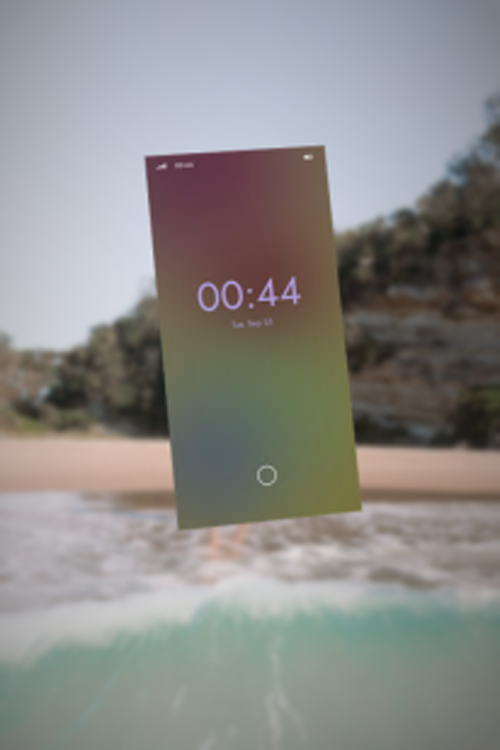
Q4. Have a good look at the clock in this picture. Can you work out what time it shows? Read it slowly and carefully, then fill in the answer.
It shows 0:44
